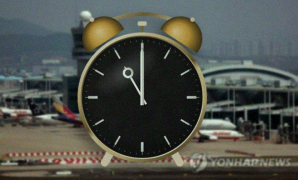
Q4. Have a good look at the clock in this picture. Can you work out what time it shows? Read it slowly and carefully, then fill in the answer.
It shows 11:00
